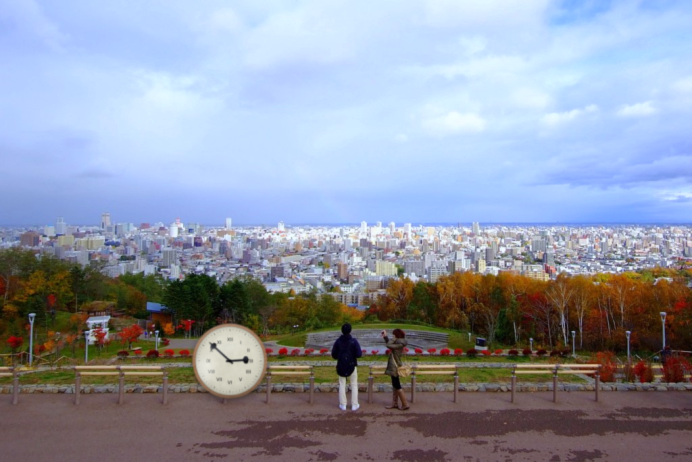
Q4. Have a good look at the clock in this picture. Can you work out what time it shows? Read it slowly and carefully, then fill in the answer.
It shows 2:52
